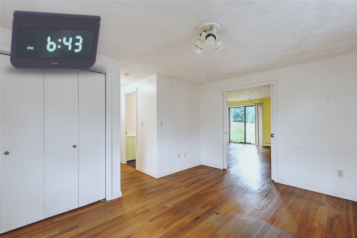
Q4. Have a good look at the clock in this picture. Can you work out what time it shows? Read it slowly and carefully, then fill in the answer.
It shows 6:43
